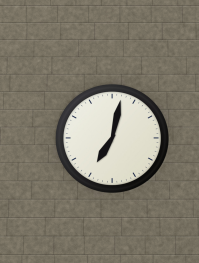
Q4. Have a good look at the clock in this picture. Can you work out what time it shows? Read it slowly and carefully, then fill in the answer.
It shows 7:02
